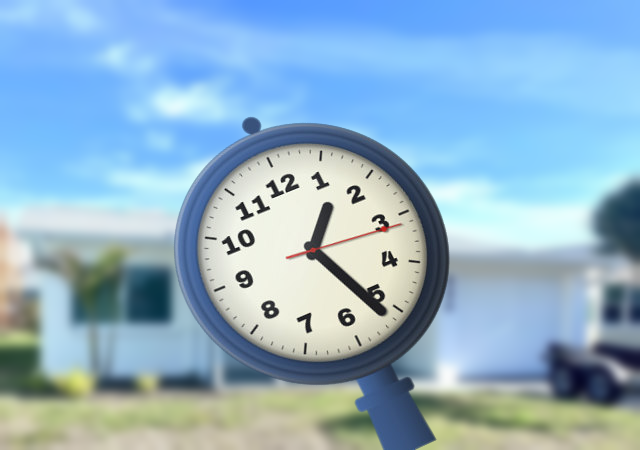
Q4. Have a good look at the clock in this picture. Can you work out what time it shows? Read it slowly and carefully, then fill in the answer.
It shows 1:26:16
